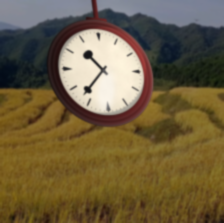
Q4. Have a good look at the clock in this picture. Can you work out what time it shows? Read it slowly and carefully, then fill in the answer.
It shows 10:37
